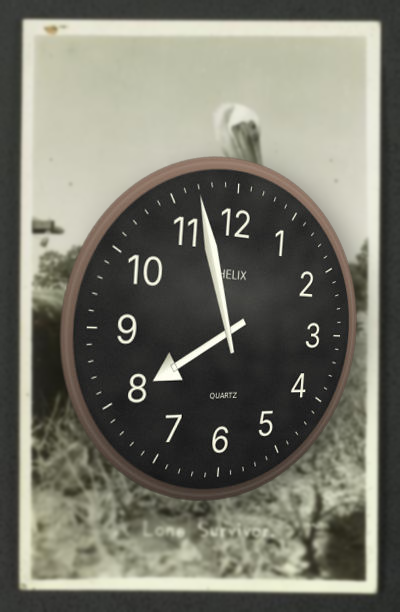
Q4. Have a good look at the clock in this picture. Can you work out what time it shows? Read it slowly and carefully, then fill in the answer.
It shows 7:57
